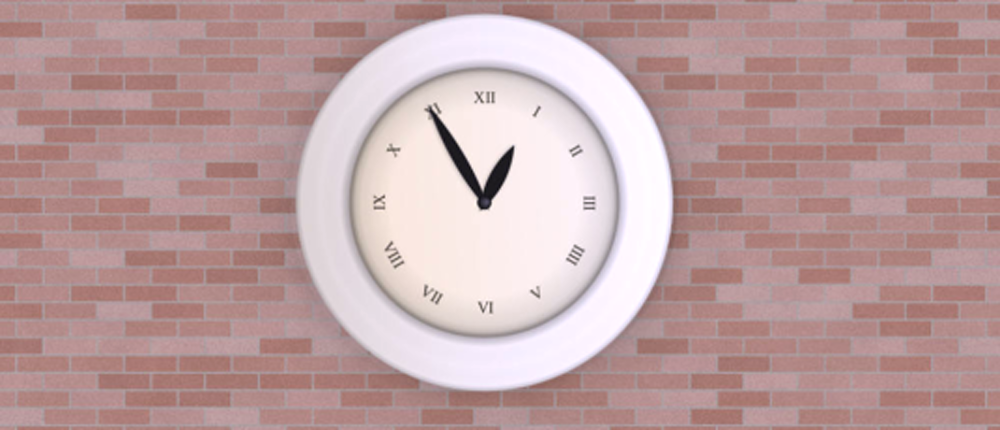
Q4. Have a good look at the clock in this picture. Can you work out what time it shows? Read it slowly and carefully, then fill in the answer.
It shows 12:55
